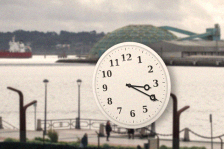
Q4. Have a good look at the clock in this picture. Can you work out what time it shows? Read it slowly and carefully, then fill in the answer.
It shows 3:20
